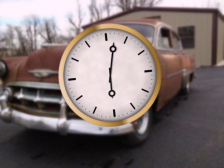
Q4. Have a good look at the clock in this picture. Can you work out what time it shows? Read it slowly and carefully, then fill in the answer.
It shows 6:02
